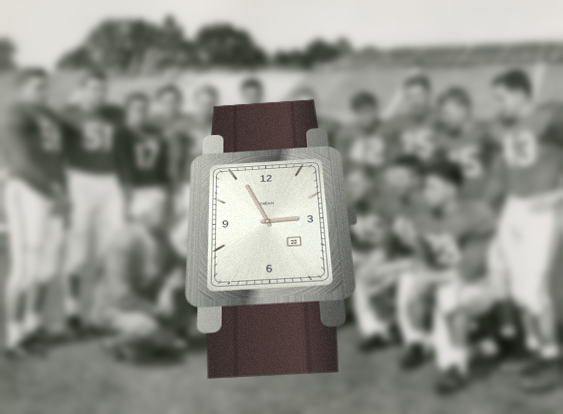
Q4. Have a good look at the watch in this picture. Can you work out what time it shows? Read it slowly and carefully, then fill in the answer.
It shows 2:56
